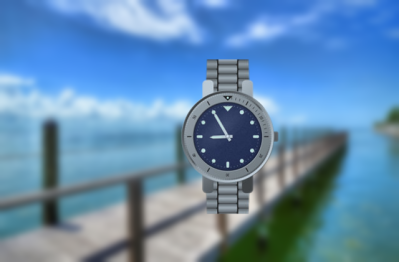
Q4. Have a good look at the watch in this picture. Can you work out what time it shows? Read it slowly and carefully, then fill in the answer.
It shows 8:55
